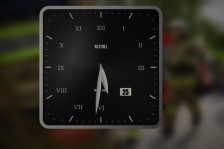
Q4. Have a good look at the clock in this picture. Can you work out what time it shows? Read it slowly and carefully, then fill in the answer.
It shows 5:31
